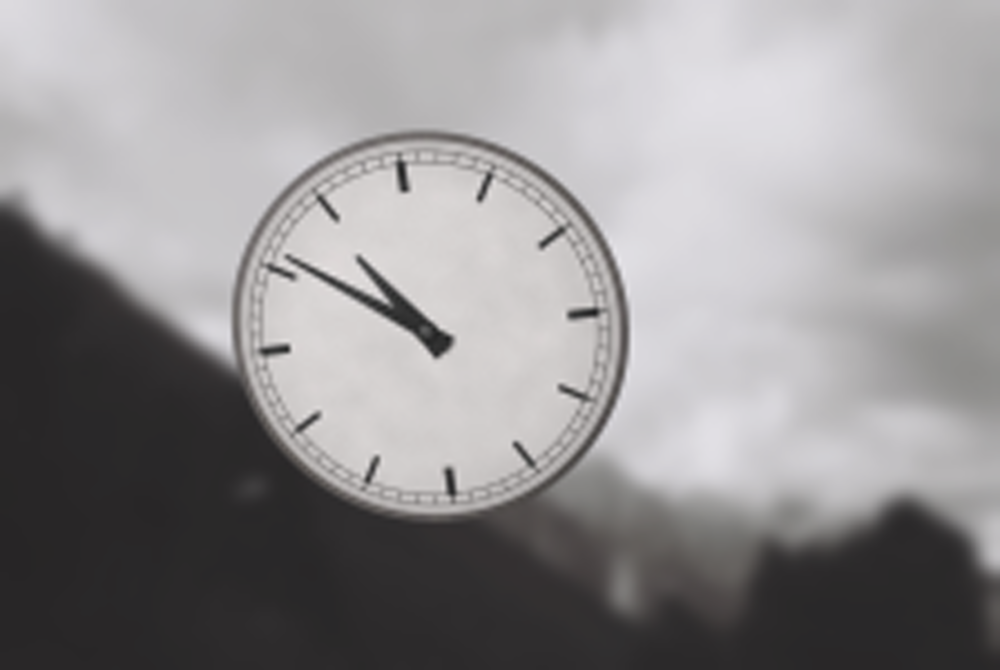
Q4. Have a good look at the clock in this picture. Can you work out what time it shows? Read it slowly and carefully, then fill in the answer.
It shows 10:51
